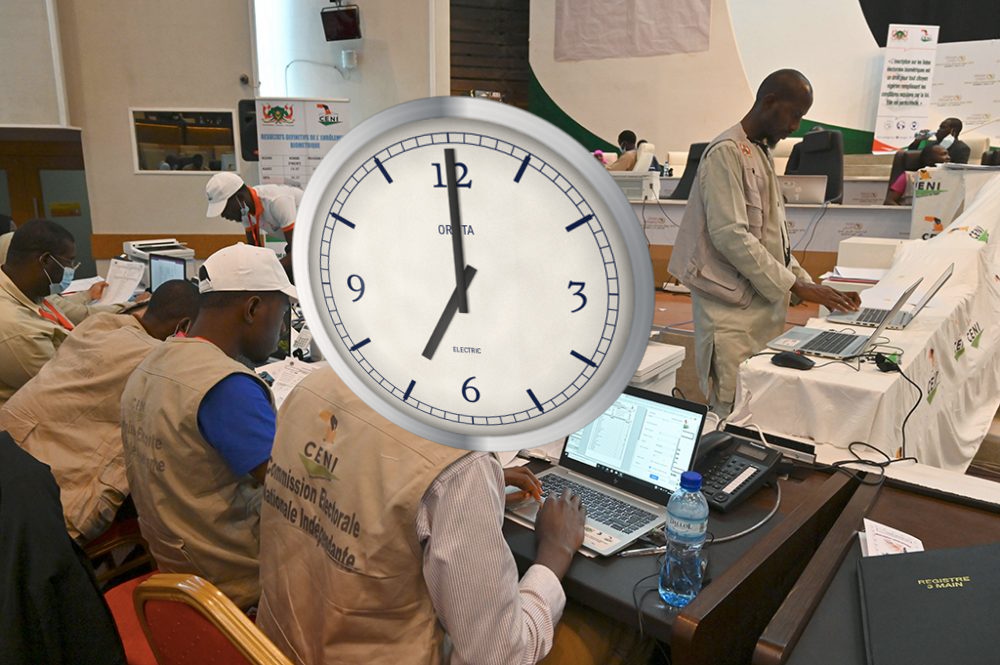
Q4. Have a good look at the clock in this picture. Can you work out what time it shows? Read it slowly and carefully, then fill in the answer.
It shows 7:00
